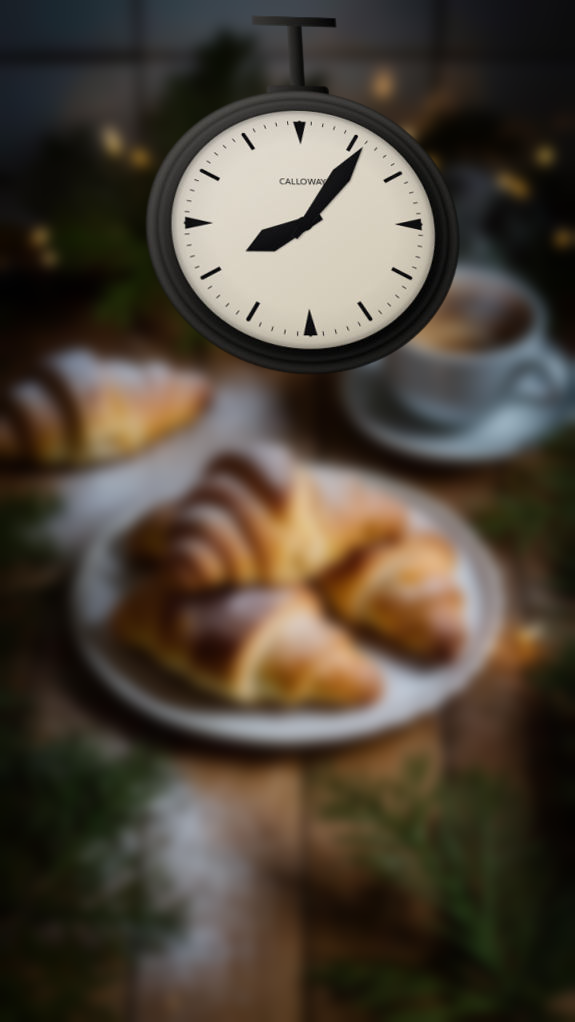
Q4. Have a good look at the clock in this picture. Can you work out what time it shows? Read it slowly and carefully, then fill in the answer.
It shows 8:06
